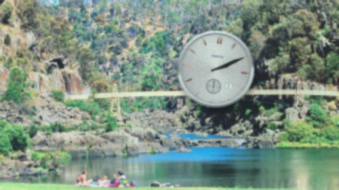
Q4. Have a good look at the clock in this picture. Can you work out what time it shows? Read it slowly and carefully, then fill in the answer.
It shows 2:10
